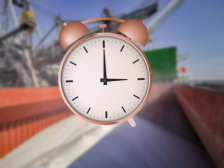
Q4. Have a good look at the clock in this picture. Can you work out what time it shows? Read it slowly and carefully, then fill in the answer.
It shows 3:00
